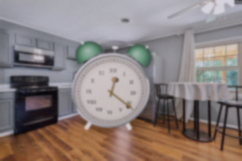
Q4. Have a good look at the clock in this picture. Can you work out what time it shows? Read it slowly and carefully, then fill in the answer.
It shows 12:21
